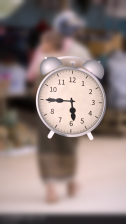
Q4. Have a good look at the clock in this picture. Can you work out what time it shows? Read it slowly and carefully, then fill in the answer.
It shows 5:45
